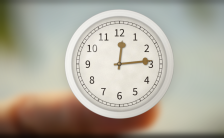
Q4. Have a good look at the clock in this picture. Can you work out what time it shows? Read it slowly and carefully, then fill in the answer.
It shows 12:14
